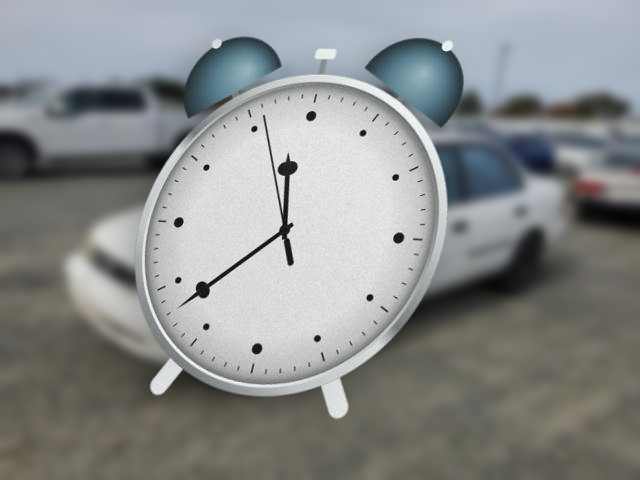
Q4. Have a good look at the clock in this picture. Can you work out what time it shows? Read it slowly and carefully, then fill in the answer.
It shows 11:37:56
